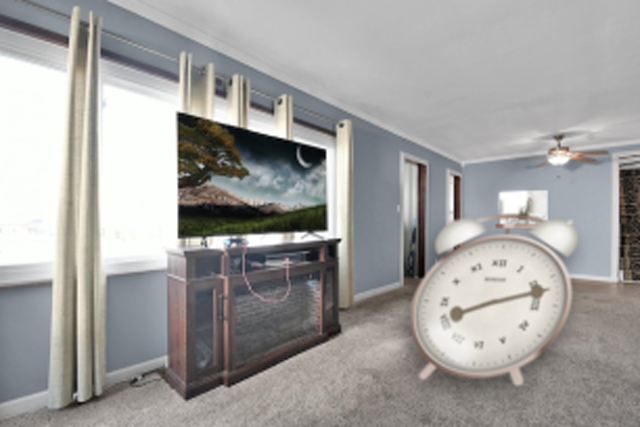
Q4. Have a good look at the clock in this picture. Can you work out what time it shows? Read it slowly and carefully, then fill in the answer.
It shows 8:12
